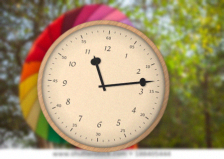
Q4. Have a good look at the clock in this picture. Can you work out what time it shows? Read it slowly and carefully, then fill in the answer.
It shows 11:13
